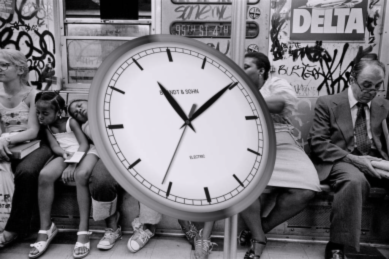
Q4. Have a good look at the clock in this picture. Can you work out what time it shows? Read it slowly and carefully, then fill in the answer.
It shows 11:09:36
